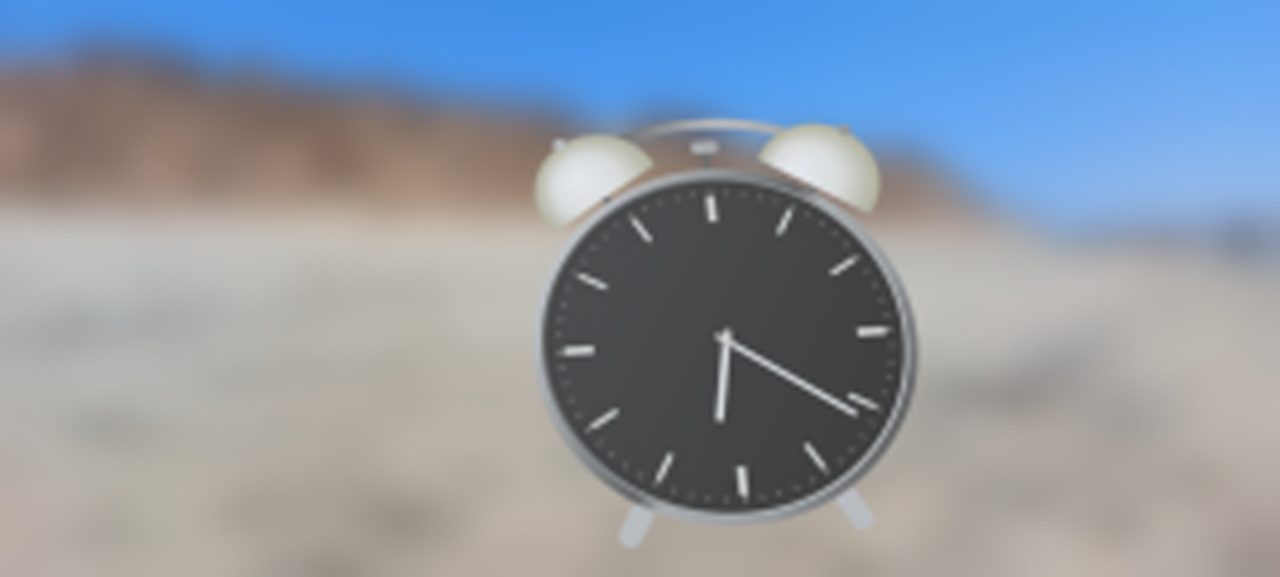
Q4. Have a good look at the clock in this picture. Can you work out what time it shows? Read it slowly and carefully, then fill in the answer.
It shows 6:21
